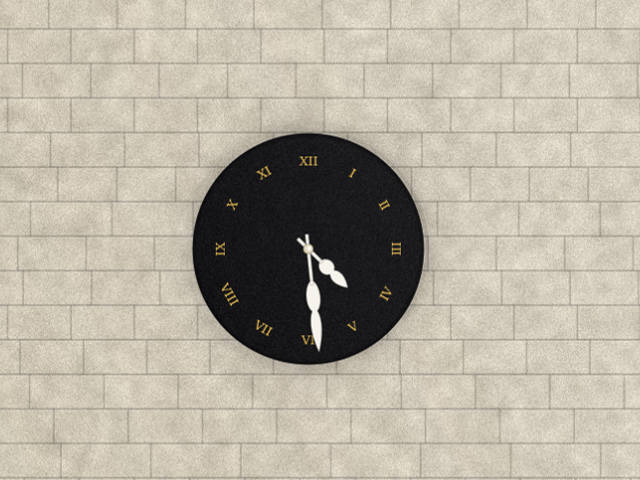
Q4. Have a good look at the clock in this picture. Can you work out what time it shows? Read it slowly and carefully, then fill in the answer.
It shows 4:29
